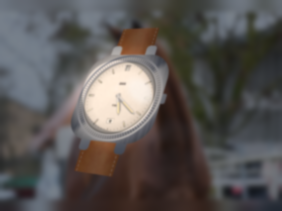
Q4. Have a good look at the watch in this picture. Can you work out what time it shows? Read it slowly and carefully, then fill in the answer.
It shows 5:21
